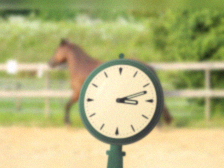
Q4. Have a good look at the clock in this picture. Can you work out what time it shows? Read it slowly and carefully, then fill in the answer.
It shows 3:12
